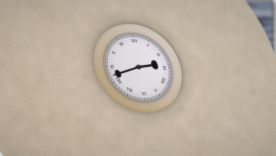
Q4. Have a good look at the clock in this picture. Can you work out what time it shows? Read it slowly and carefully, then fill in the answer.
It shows 2:42
